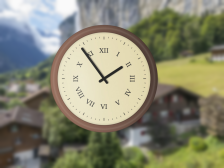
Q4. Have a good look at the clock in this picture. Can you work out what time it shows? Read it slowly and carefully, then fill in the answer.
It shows 1:54
